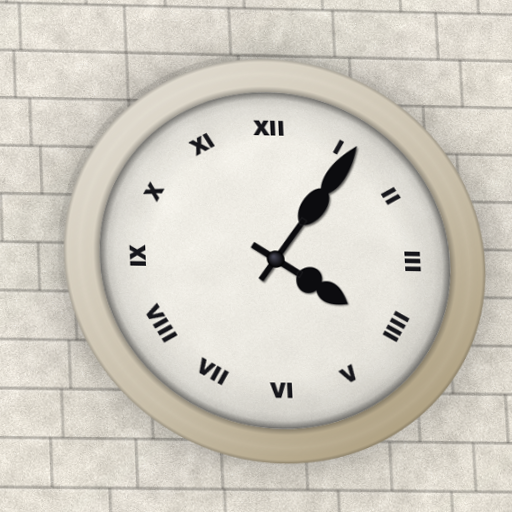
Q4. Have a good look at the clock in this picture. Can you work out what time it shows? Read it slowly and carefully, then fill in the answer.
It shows 4:06
